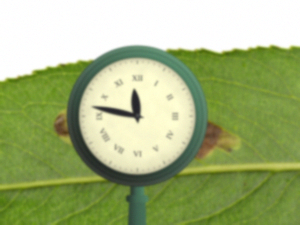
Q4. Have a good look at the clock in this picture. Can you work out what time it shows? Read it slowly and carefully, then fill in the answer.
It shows 11:47
